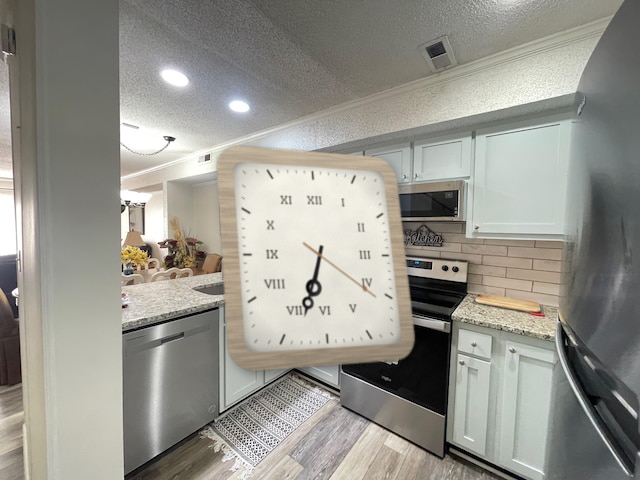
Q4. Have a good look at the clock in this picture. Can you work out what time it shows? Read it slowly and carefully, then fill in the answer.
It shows 6:33:21
